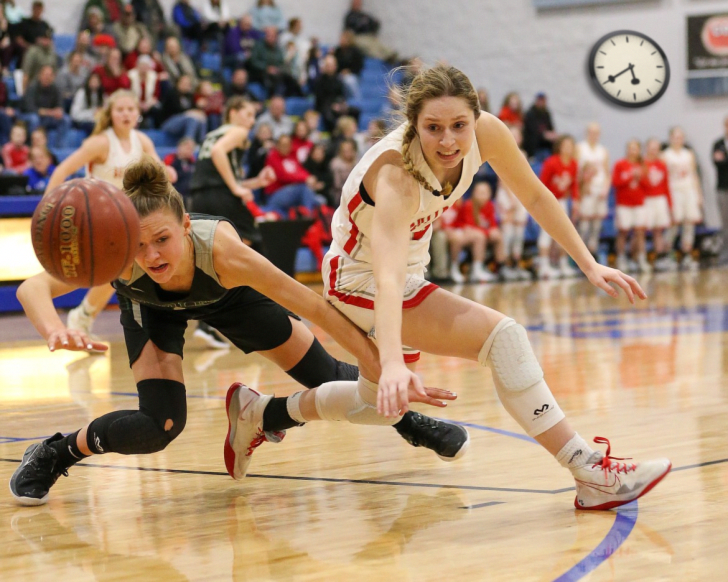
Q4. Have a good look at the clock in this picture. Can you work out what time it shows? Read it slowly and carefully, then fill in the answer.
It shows 5:40
